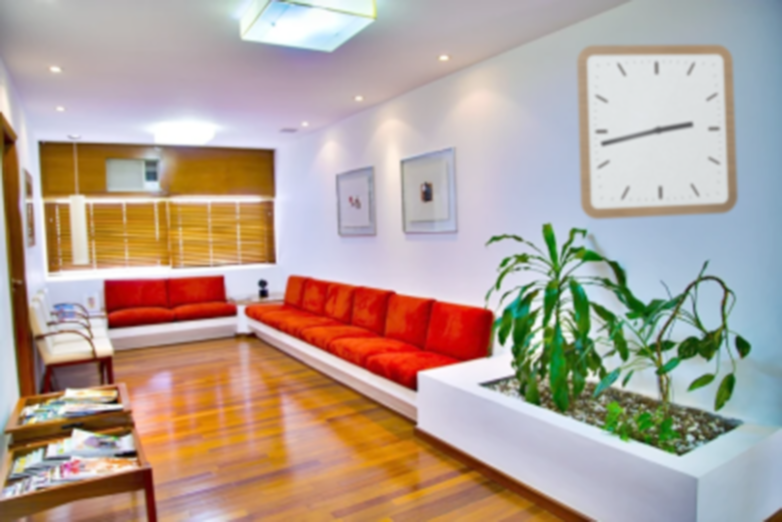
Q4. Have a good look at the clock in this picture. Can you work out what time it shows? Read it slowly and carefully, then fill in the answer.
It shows 2:43
